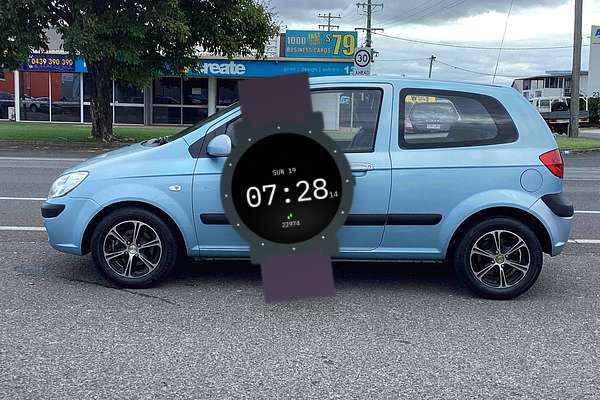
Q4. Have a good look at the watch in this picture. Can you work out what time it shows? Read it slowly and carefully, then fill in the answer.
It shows 7:28
